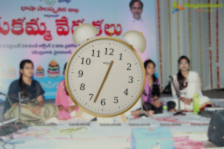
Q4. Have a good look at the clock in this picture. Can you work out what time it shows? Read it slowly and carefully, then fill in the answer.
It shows 12:33
